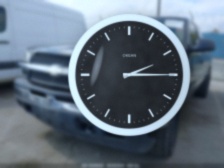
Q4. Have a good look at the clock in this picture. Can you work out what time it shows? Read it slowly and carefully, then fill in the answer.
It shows 2:15
